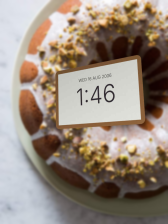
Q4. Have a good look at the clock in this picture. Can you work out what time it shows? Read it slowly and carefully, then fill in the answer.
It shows 1:46
